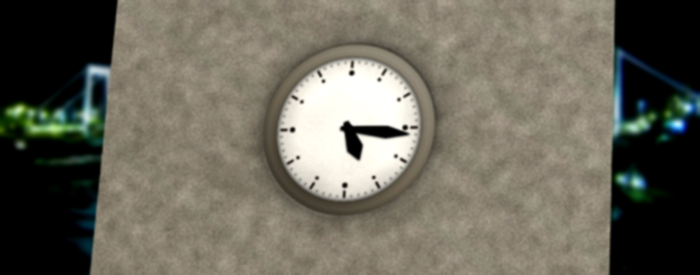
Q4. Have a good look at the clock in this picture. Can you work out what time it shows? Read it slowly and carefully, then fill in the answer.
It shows 5:16
